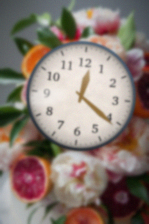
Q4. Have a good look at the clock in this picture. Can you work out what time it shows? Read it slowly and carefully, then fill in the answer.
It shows 12:21
